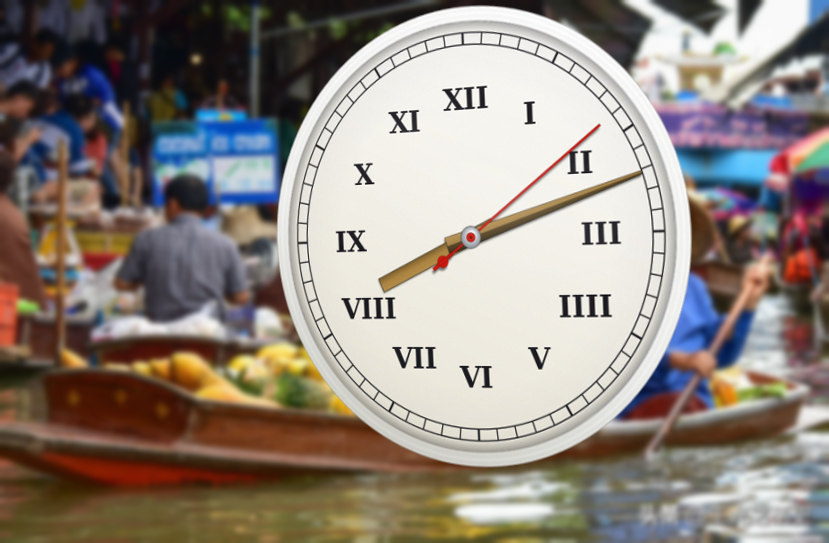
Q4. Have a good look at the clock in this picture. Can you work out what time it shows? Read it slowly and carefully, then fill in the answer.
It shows 8:12:09
